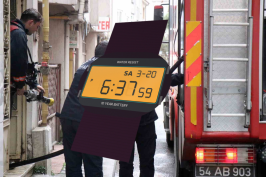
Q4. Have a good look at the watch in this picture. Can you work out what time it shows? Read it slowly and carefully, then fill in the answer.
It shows 6:37:59
